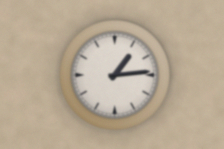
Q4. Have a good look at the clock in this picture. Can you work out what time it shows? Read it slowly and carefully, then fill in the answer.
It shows 1:14
